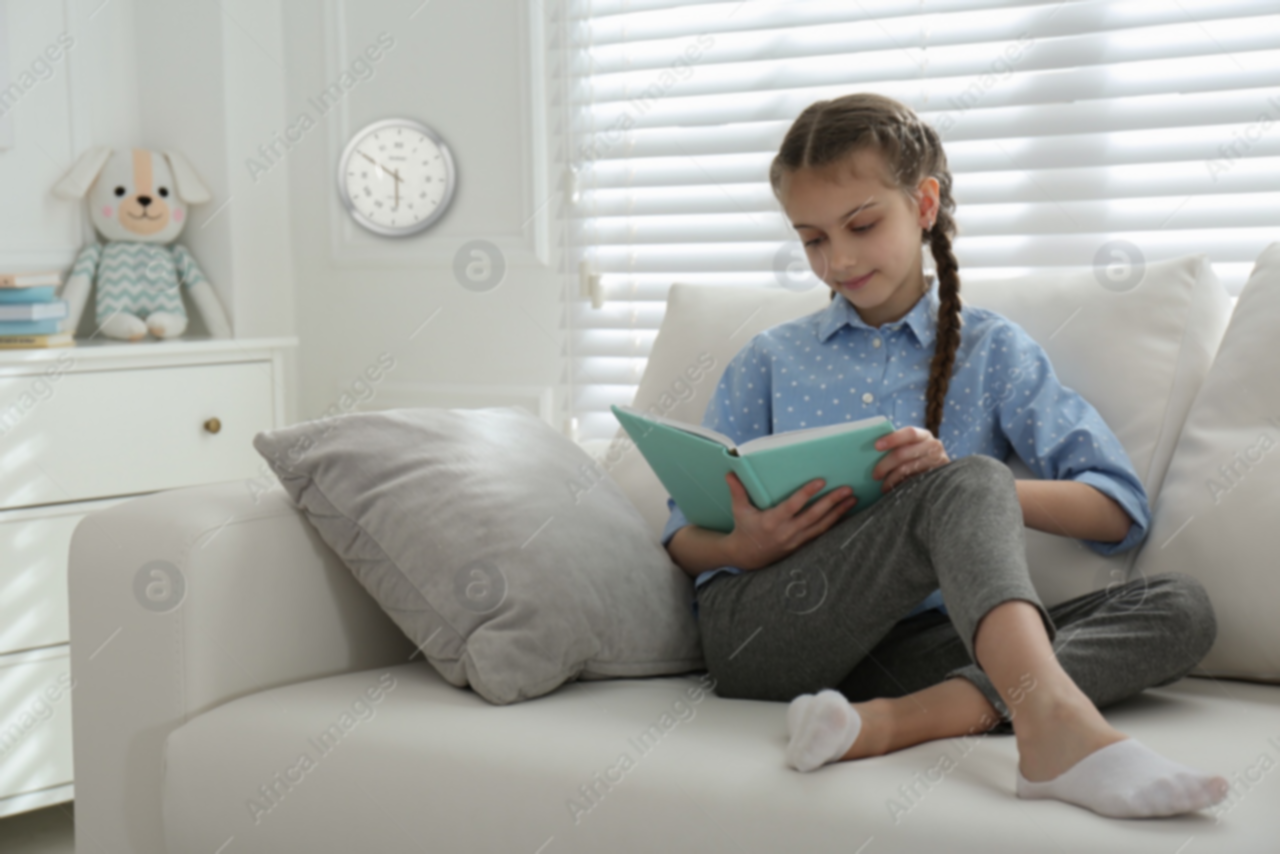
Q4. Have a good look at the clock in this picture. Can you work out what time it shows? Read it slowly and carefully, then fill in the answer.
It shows 5:50
